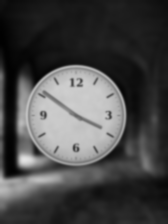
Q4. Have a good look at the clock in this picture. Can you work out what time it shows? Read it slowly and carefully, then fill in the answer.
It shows 3:51
